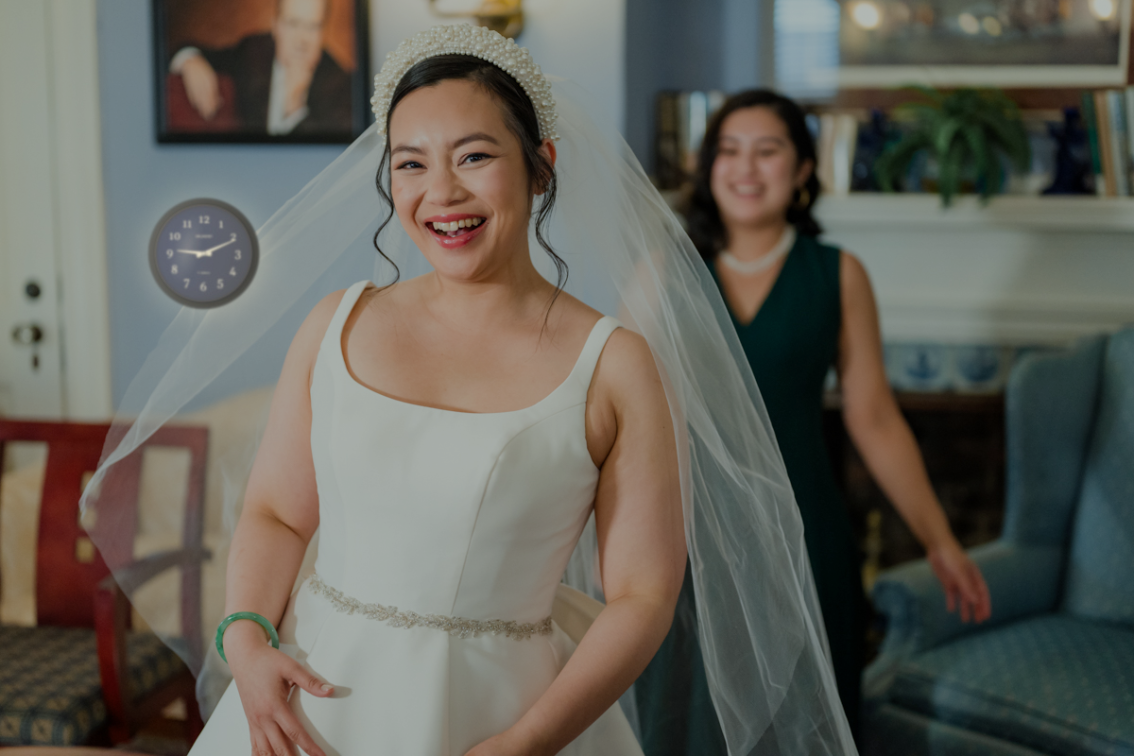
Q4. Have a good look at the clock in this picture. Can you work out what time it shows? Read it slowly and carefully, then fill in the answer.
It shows 9:11
